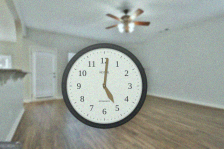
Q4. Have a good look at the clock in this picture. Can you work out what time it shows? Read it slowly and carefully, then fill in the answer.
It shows 5:01
